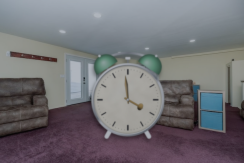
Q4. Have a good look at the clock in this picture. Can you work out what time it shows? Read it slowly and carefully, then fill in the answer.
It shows 3:59
